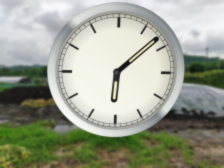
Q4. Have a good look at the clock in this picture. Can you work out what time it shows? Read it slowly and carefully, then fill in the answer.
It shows 6:08
